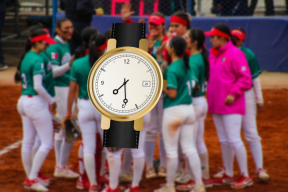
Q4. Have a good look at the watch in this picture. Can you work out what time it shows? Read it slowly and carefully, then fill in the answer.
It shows 7:29
